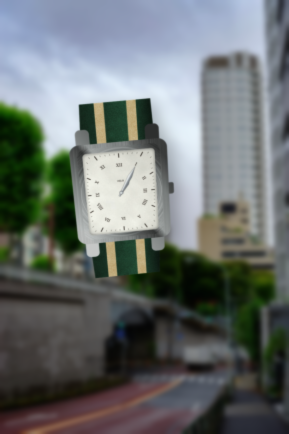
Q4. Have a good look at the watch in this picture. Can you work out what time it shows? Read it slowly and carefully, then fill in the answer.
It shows 1:05
